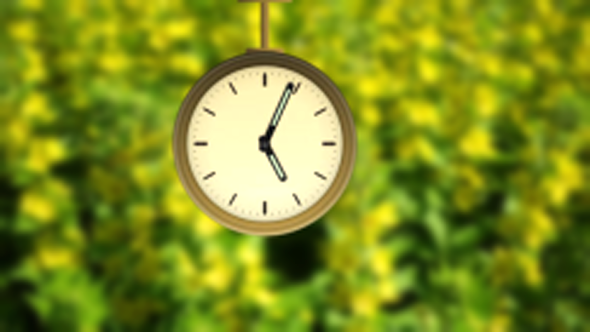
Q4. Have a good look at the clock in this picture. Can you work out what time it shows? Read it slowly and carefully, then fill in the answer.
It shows 5:04
